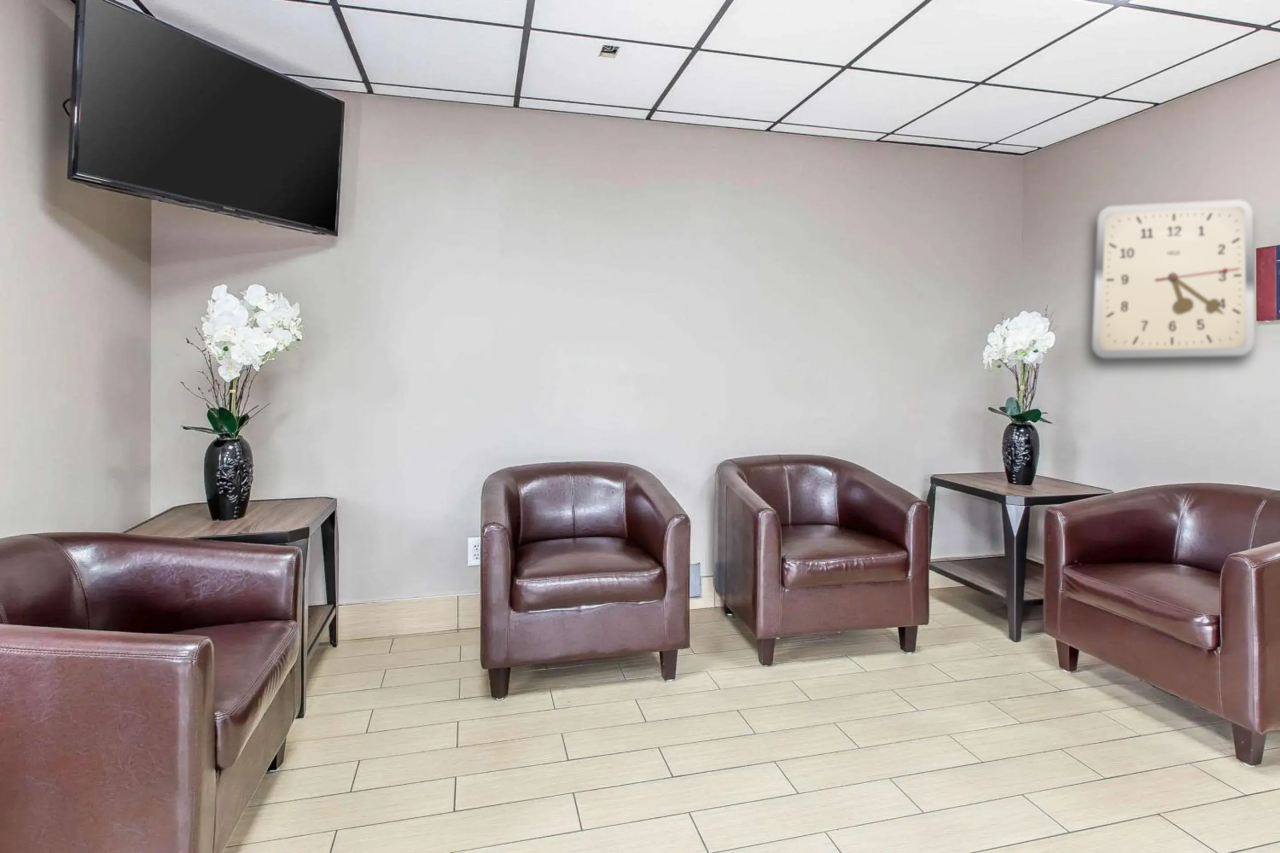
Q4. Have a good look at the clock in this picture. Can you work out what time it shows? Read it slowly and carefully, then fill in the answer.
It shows 5:21:14
